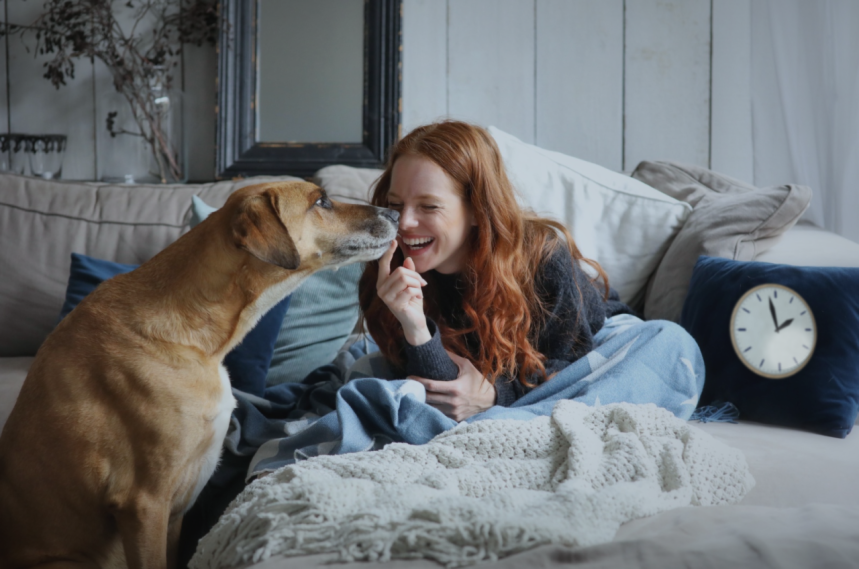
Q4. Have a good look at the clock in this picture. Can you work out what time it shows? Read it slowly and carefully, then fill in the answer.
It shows 1:58
